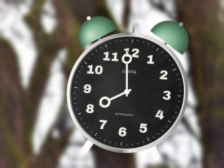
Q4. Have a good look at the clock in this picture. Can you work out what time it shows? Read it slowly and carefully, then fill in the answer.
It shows 7:59
